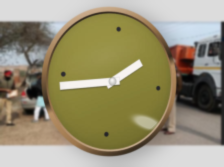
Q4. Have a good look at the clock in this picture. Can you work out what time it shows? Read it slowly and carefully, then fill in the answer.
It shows 1:43
